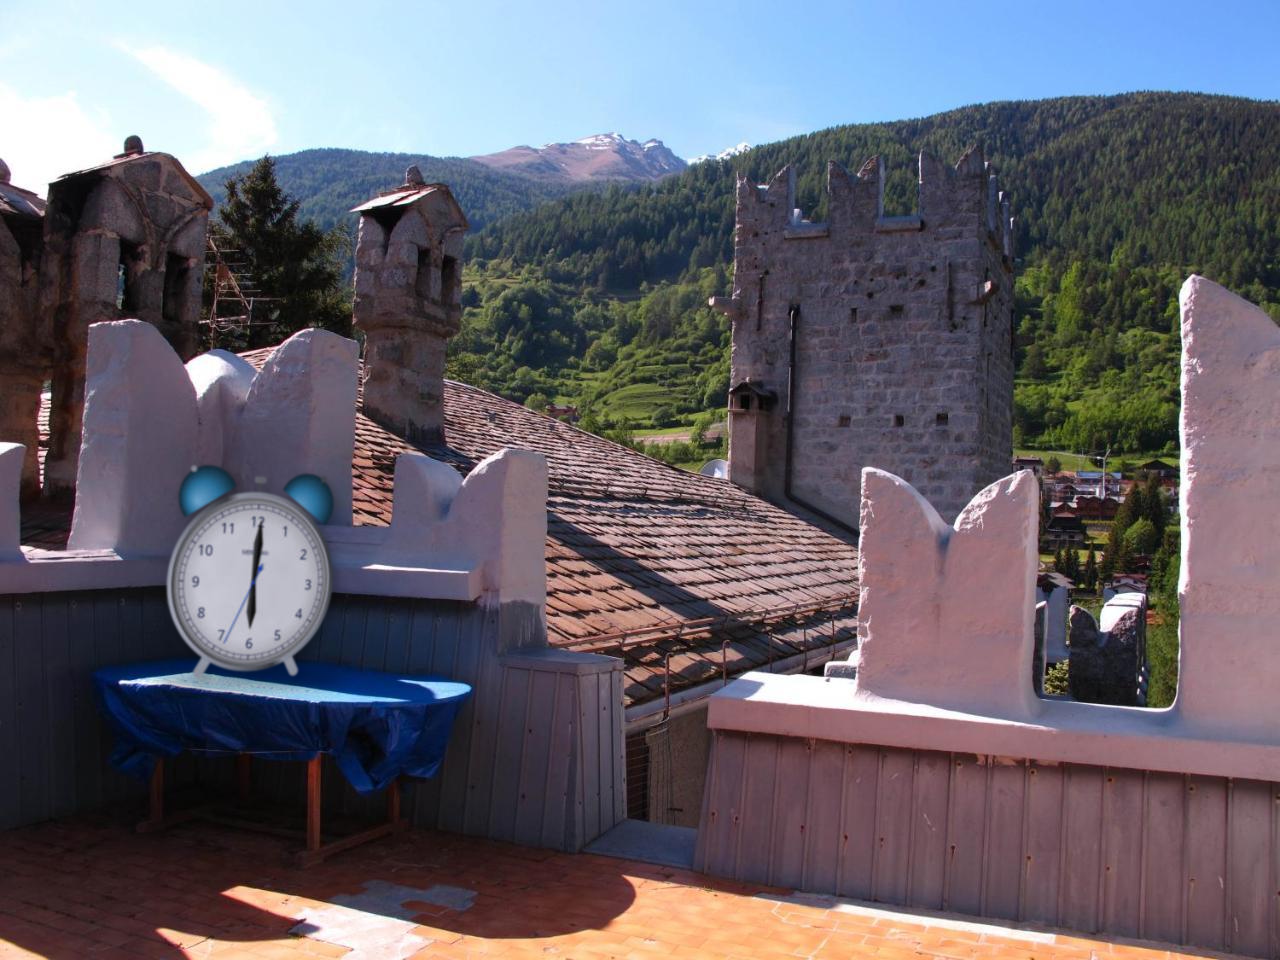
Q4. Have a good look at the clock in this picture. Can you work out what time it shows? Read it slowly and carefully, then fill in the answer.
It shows 6:00:34
